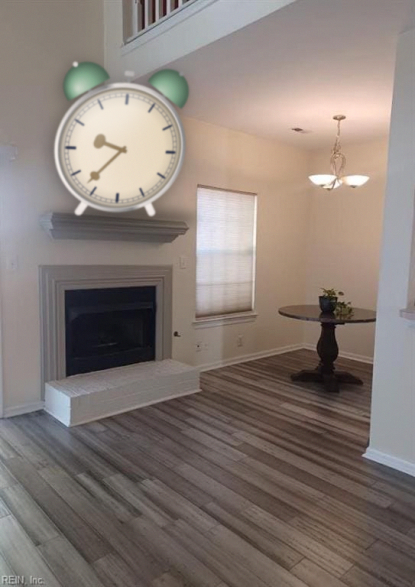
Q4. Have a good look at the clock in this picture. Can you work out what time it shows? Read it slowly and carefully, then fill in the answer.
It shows 9:37
